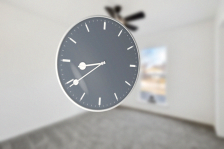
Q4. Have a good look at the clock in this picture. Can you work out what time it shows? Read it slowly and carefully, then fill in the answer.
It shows 8:39
